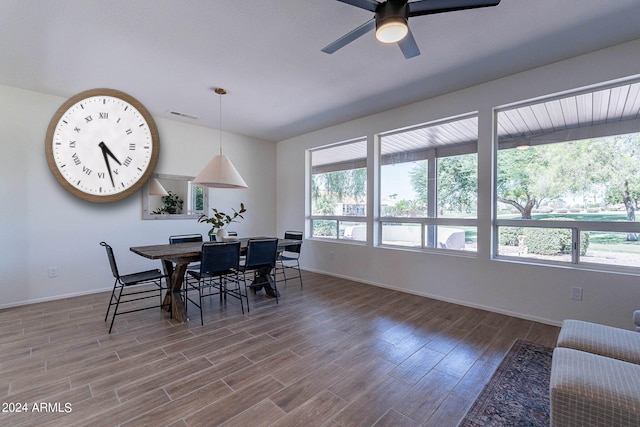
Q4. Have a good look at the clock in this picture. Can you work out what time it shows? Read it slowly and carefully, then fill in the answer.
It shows 4:27
